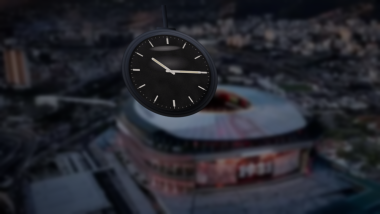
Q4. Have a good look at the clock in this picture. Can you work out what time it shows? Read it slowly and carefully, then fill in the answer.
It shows 10:15
